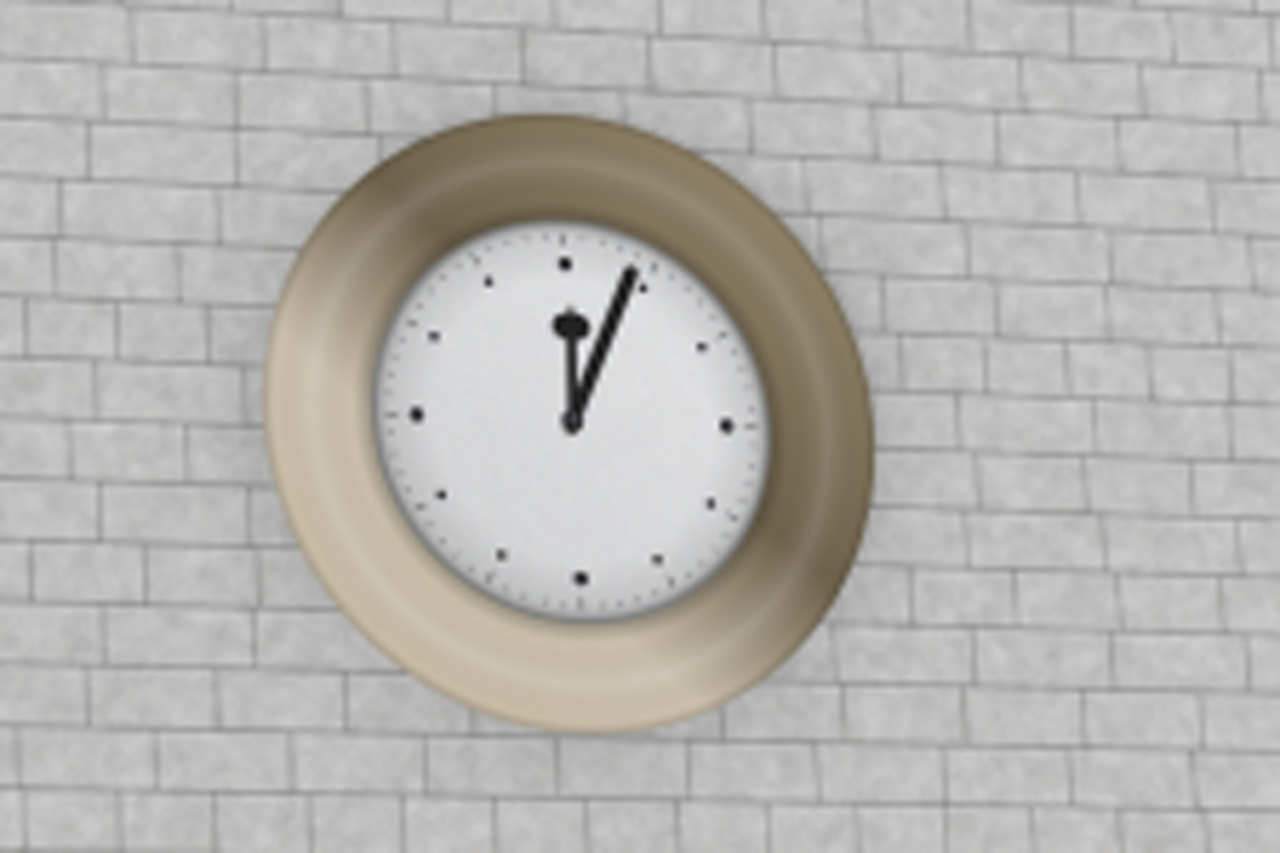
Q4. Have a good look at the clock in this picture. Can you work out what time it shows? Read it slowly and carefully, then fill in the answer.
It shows 12:04
